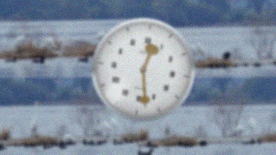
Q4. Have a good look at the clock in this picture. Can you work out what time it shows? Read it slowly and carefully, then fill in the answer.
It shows 12:28
